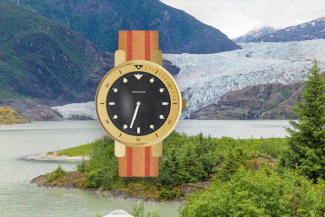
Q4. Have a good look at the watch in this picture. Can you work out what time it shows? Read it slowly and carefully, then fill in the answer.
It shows 6:33
